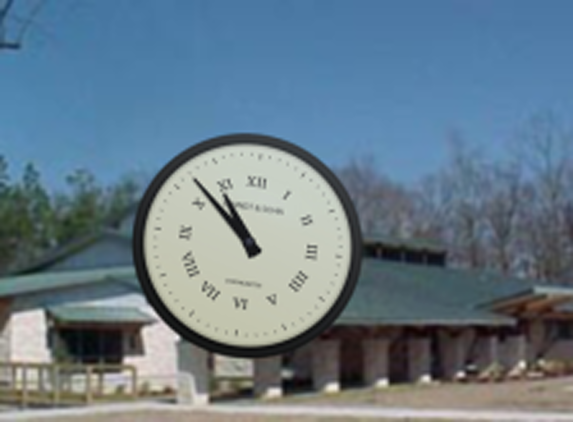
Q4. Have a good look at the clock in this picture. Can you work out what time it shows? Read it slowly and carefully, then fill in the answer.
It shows 10:52
